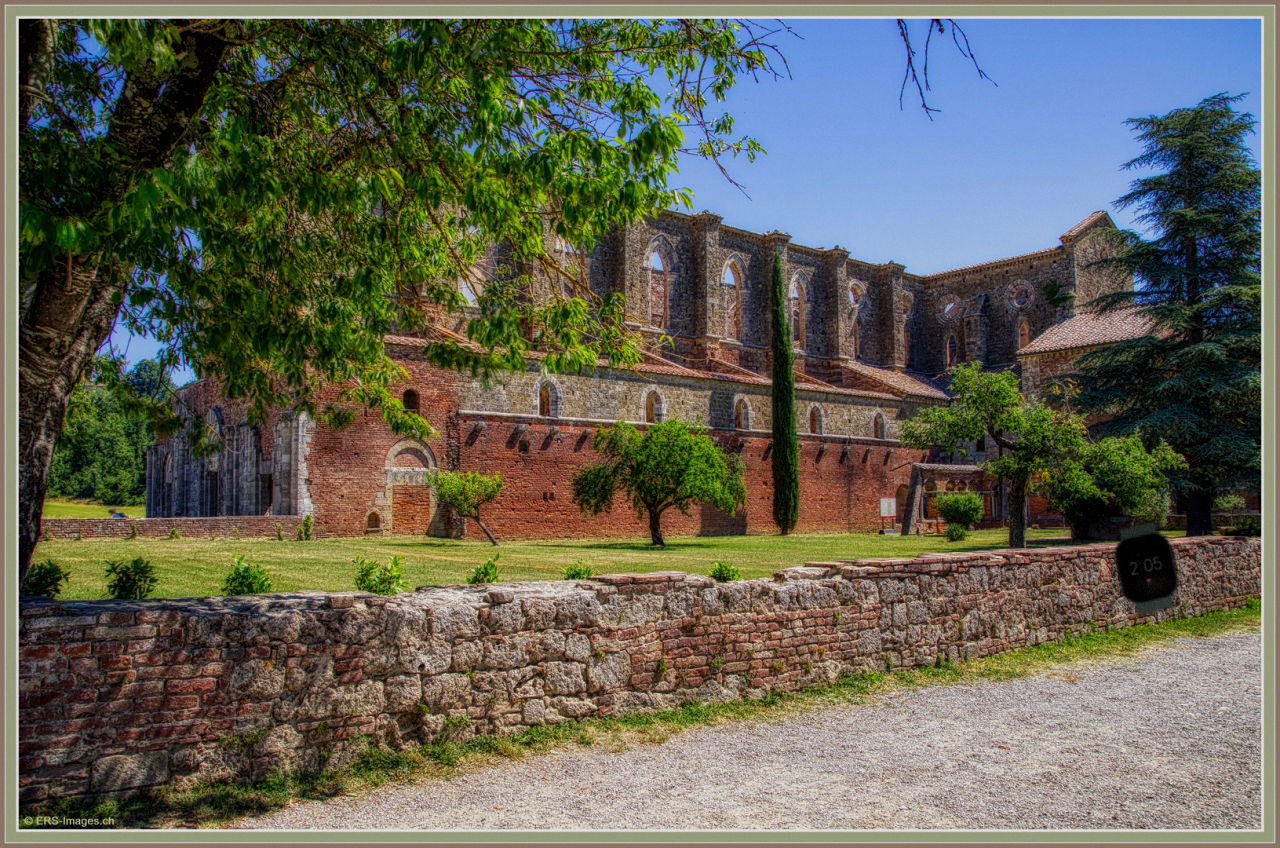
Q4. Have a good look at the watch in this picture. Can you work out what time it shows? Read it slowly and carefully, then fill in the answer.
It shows 2:05
